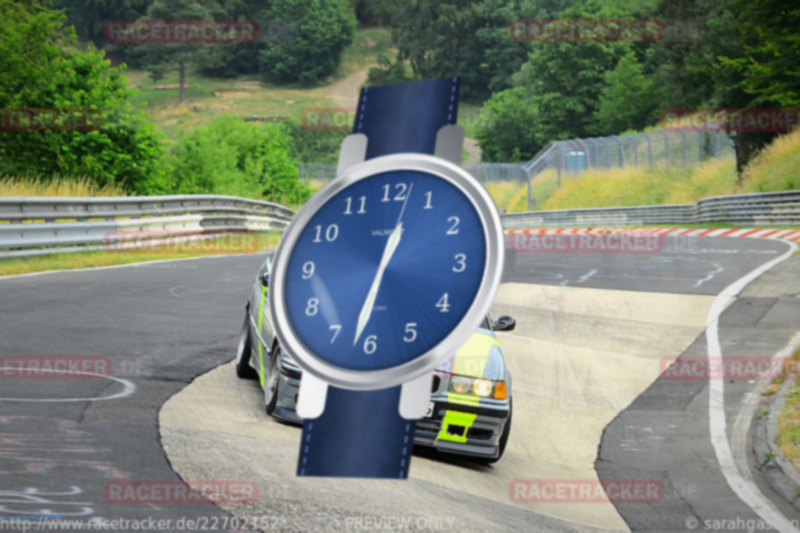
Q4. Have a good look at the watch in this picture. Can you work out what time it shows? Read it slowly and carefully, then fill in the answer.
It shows 12:32:02
